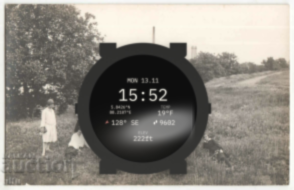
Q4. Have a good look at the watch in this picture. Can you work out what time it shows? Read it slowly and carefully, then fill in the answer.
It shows 15:52
